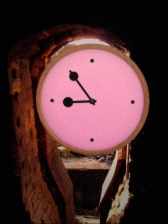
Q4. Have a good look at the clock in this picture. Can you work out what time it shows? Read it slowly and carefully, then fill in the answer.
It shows 8:54
